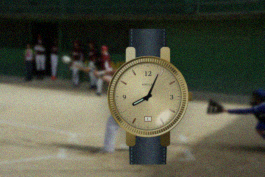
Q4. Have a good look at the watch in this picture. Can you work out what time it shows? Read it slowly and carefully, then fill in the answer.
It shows 8:04
